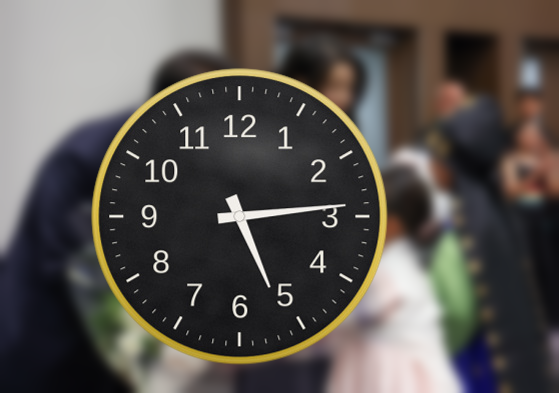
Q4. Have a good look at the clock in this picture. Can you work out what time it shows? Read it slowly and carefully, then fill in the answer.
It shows 5:14
